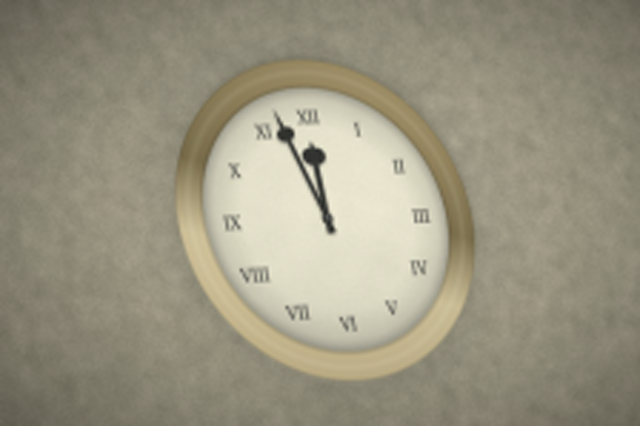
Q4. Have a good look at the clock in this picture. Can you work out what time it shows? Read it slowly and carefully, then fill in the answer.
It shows 11:57
